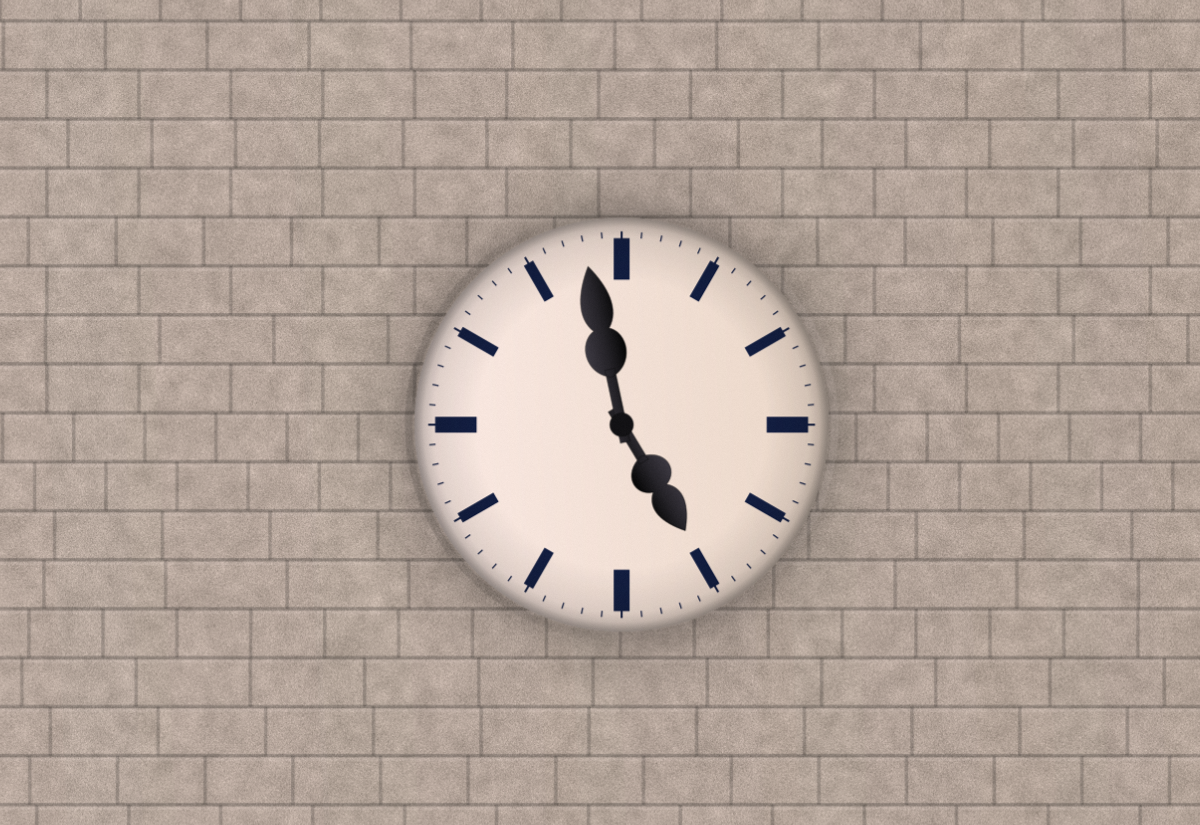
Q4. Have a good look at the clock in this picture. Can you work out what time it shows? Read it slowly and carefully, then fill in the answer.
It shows 4:58
